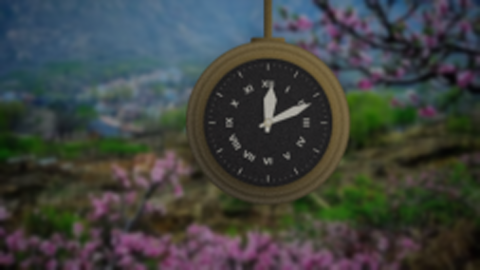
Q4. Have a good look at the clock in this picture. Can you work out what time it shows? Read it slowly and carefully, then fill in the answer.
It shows 12:11
